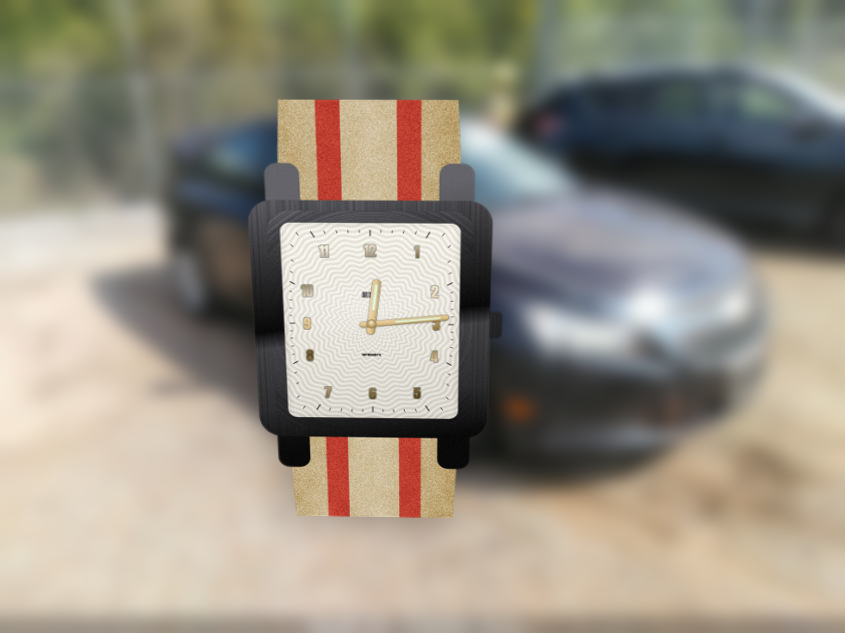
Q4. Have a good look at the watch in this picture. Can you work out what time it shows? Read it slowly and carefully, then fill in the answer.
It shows 12:14
